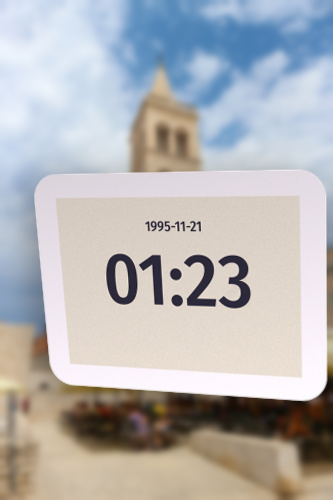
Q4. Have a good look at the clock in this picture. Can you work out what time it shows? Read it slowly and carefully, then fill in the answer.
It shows 1:23
